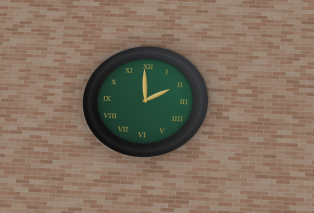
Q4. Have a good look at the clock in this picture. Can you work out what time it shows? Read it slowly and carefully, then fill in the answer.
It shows 1:59
